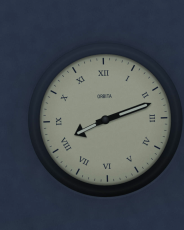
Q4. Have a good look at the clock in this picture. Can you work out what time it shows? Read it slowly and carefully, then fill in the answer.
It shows 8:12
